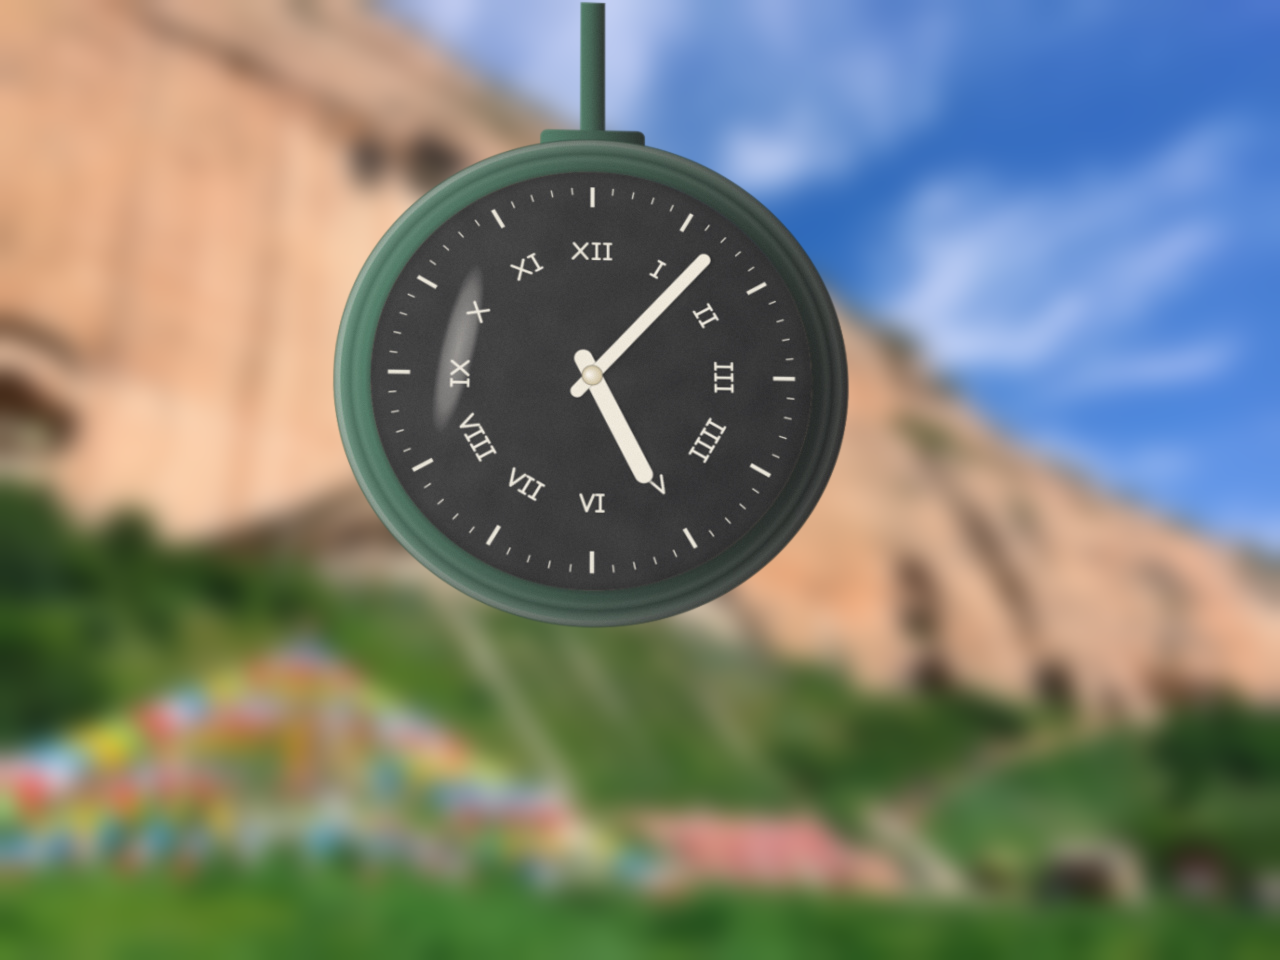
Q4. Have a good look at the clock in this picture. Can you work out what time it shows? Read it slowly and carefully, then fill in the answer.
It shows 5:07
